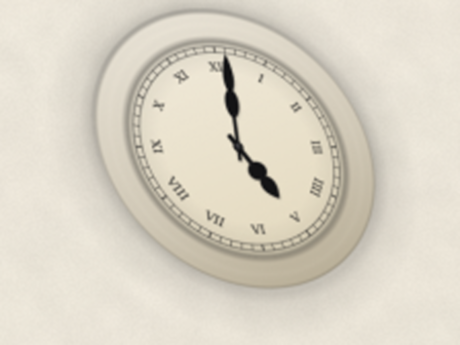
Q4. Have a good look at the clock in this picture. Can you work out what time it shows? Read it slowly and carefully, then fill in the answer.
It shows 5:01
